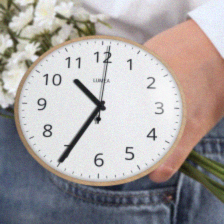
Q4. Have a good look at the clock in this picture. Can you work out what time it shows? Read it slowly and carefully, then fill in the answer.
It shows 10:35:01
